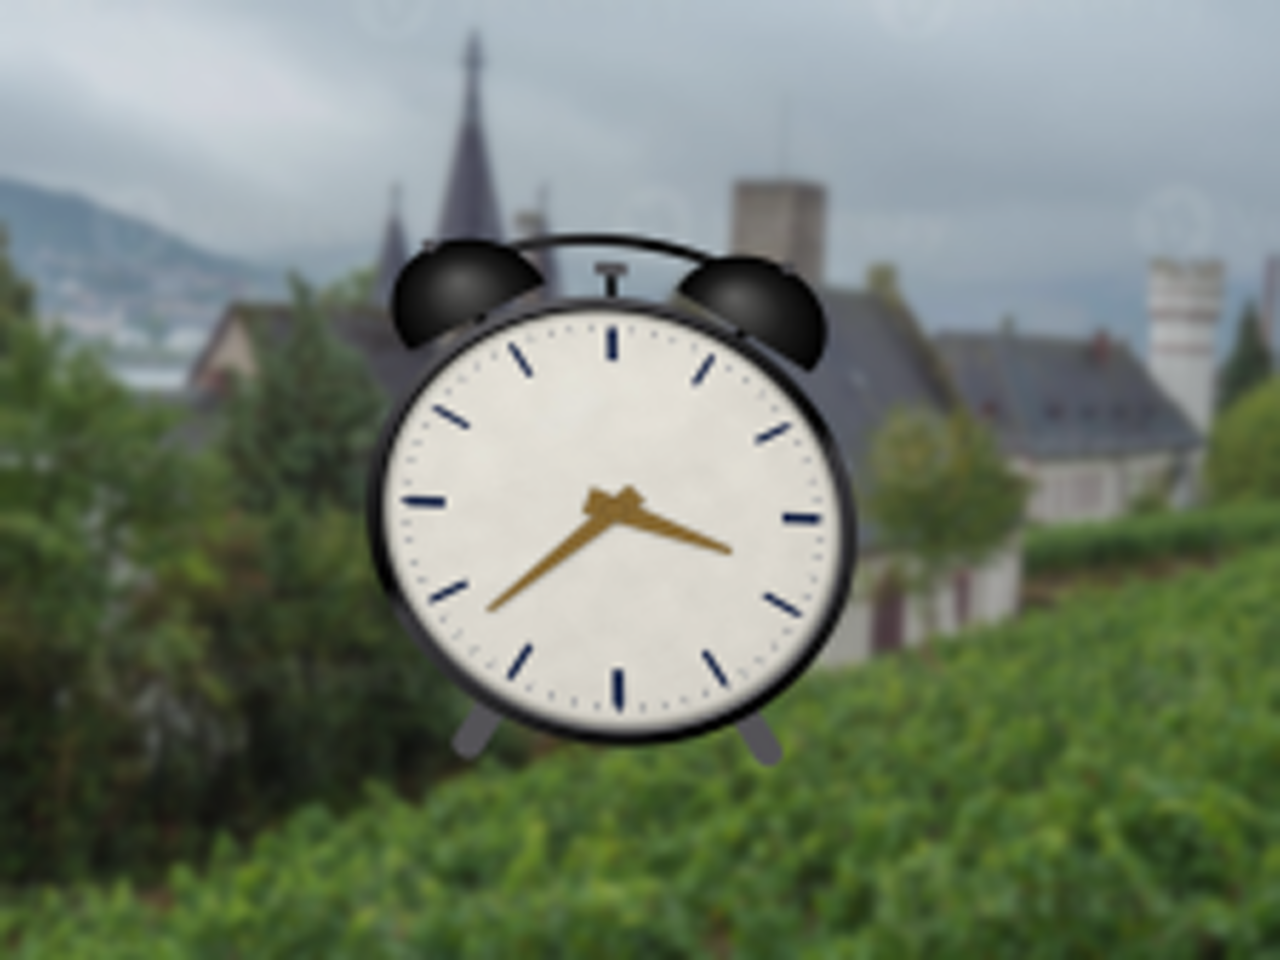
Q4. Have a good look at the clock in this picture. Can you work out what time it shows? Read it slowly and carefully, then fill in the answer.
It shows 3:38
